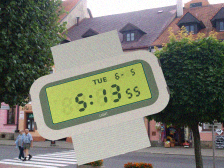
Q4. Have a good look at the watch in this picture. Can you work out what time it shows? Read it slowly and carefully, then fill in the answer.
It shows 5:13:55
